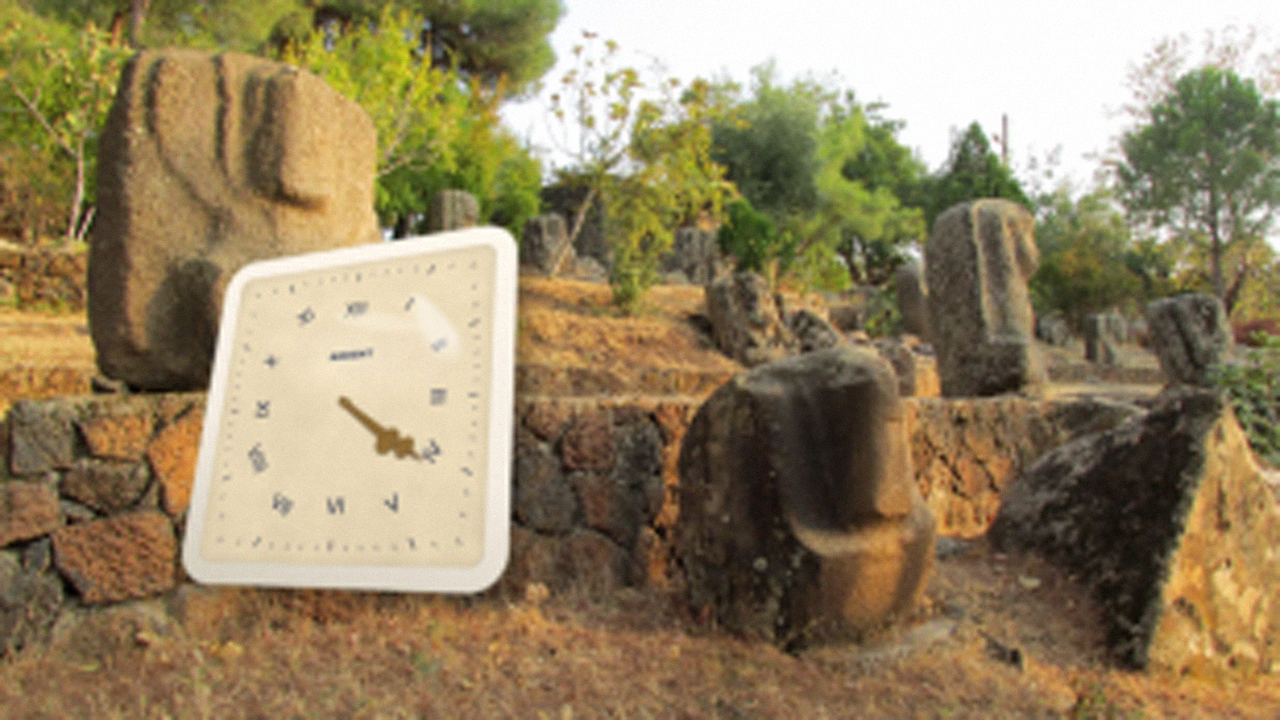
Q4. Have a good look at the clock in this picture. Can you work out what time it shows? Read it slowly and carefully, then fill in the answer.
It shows 4:21
